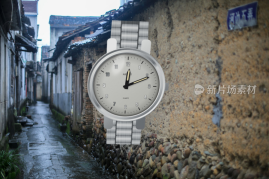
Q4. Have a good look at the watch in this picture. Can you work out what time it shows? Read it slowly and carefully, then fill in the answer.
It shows 12:11
